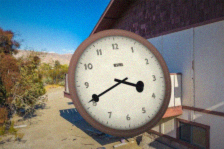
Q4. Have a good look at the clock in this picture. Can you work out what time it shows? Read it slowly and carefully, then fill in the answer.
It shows 3:41
